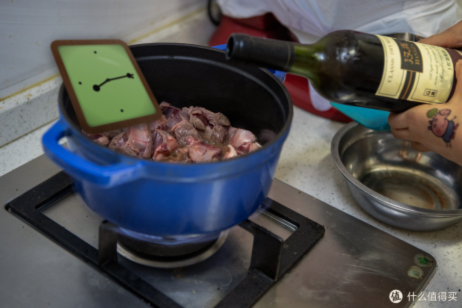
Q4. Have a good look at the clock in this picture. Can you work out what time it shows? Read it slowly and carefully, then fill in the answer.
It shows 8:14
